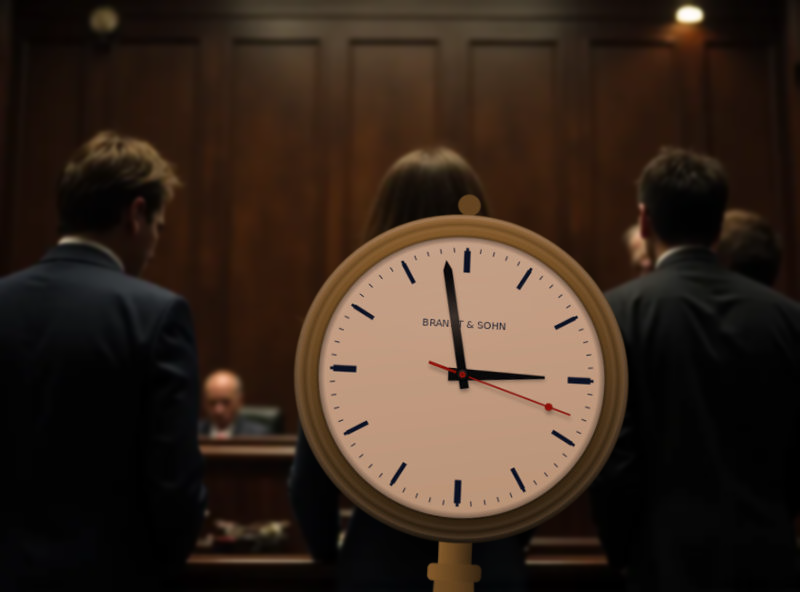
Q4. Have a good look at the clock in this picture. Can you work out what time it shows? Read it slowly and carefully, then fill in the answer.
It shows 2:58:18
